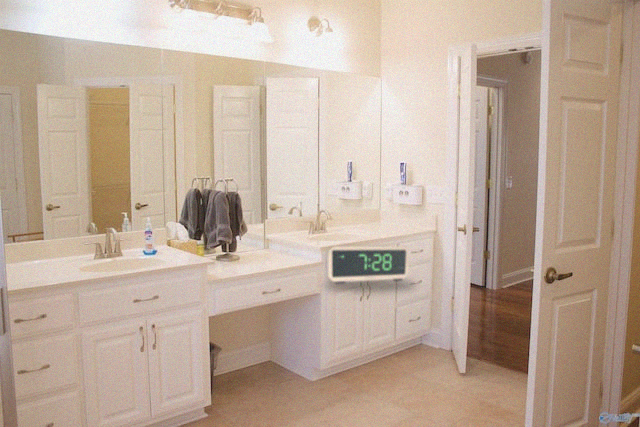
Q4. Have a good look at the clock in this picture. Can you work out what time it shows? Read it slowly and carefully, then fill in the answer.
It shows 7:28
